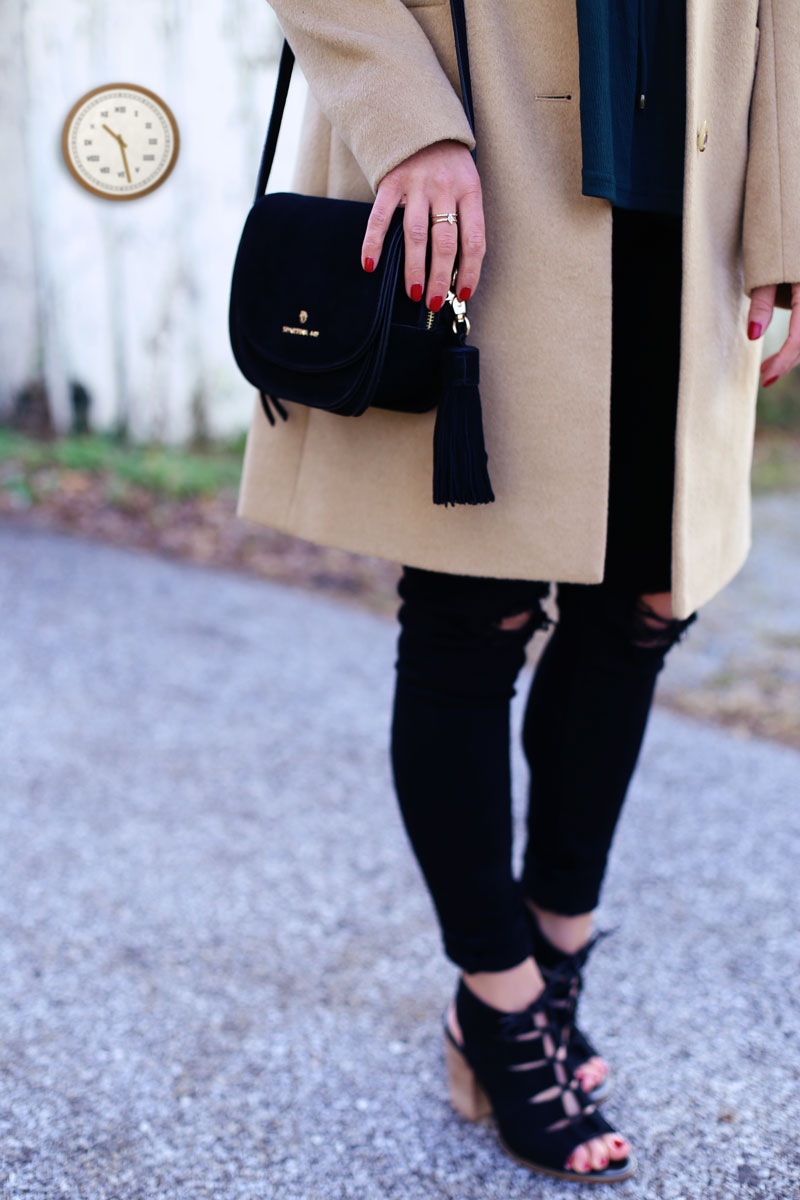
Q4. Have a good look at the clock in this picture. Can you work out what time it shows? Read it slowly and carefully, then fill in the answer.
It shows 10:28
